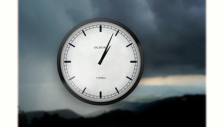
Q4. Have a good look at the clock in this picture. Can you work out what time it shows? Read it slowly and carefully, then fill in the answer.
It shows 1:04
